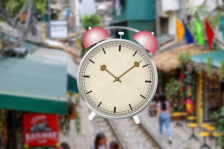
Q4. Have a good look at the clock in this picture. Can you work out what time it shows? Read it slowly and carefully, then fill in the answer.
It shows 10:08
